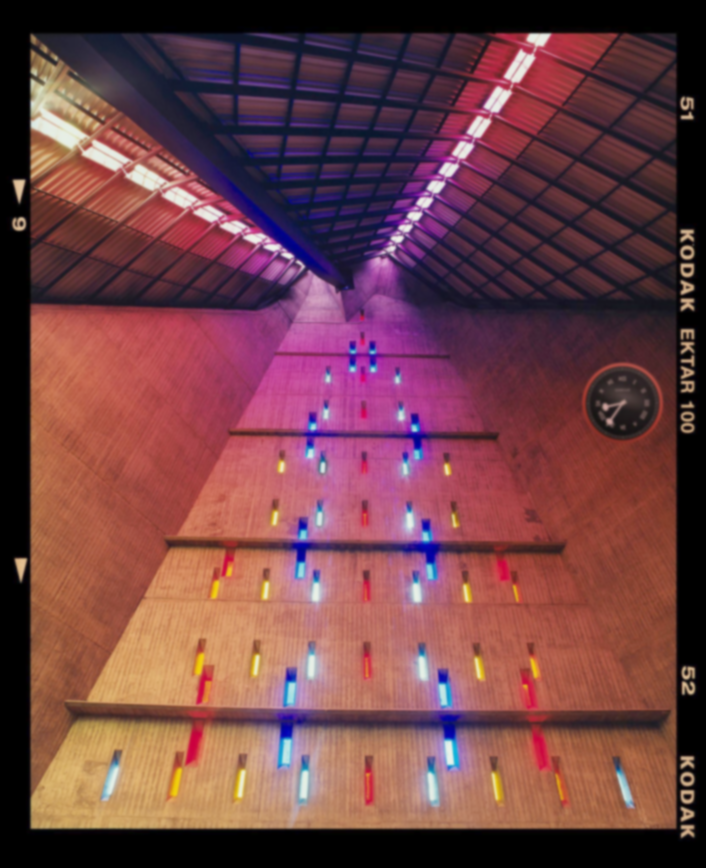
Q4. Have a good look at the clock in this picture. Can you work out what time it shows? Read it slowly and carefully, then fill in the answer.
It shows 8:36
